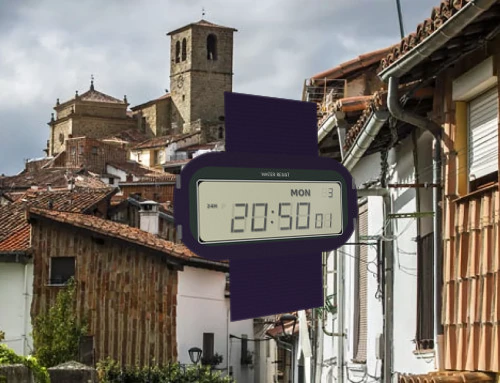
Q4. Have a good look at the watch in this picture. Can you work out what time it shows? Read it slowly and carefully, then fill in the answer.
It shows 20:50:01
